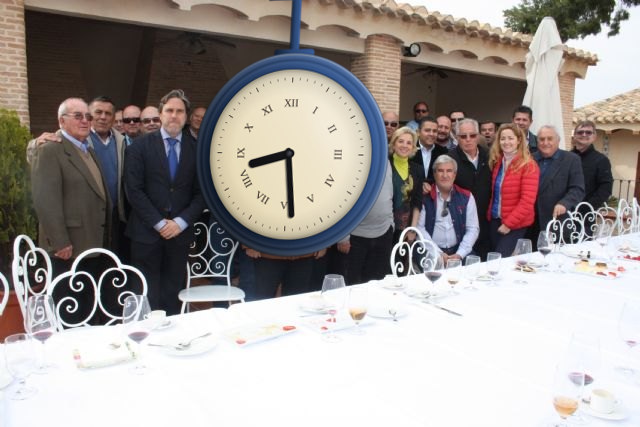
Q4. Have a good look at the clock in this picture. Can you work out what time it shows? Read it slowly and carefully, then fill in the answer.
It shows 8:29
